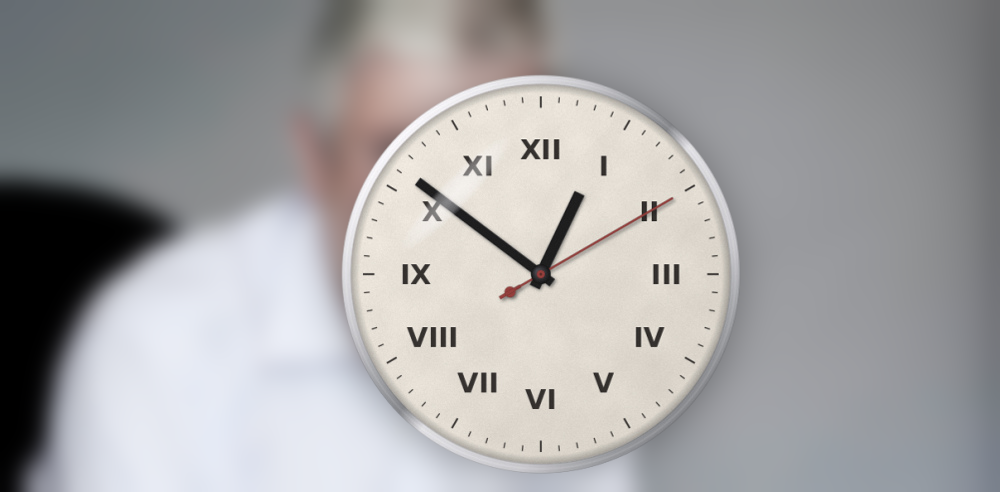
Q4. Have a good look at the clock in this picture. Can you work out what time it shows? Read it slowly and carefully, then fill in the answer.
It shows 12:51:10
